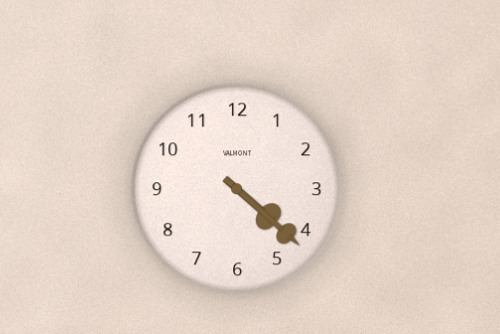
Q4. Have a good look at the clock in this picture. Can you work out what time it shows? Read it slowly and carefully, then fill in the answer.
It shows 4:22
